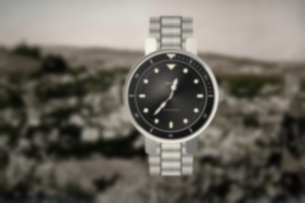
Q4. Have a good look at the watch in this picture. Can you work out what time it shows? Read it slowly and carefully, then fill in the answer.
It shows 12:37
